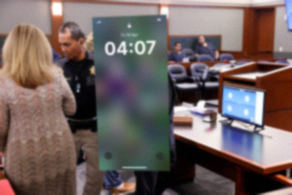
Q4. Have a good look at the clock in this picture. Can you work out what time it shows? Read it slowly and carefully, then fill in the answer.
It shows 4:07
